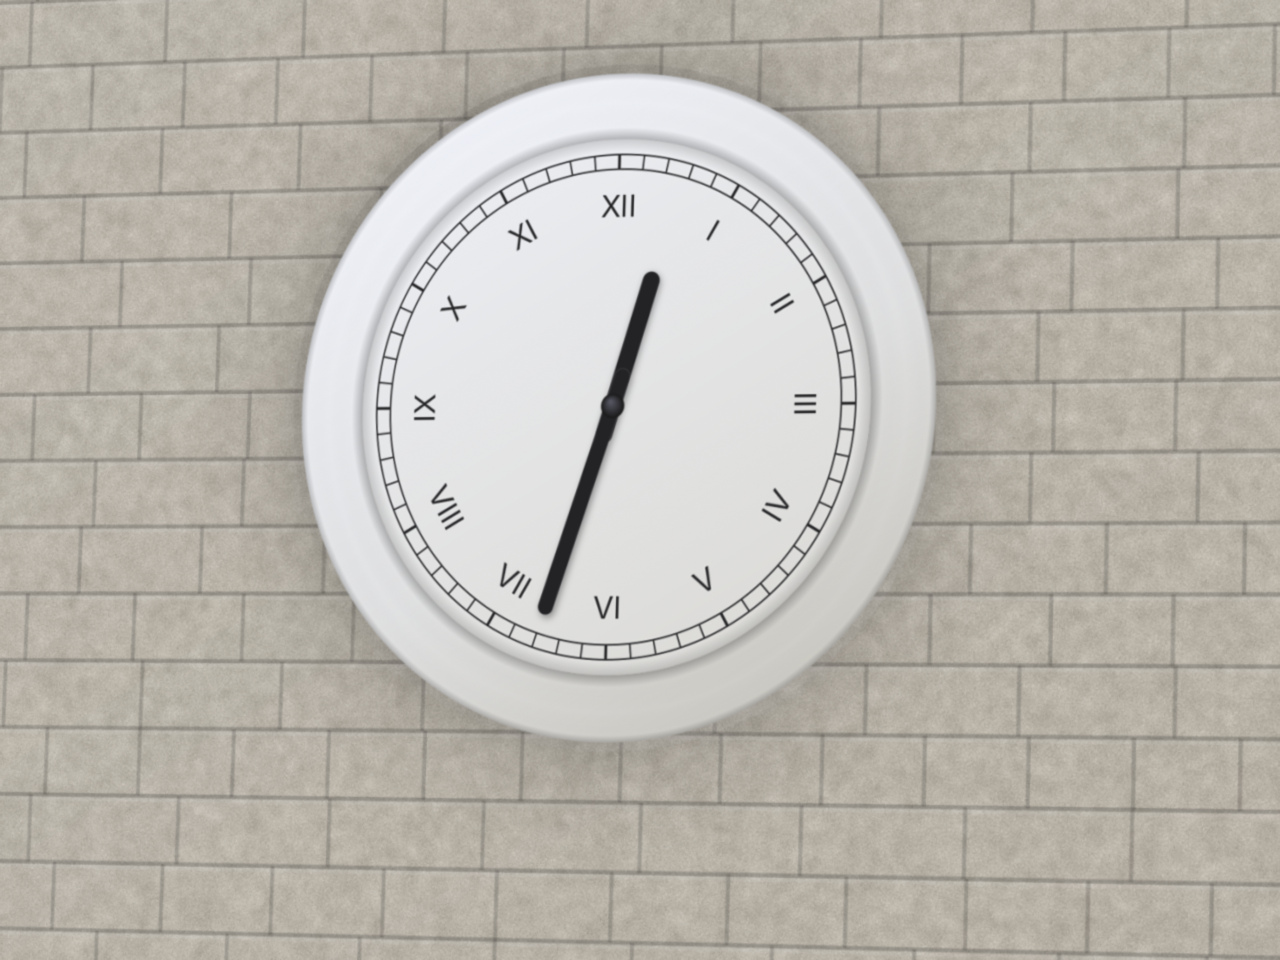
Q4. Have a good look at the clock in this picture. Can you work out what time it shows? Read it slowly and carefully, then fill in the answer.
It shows 12:33
